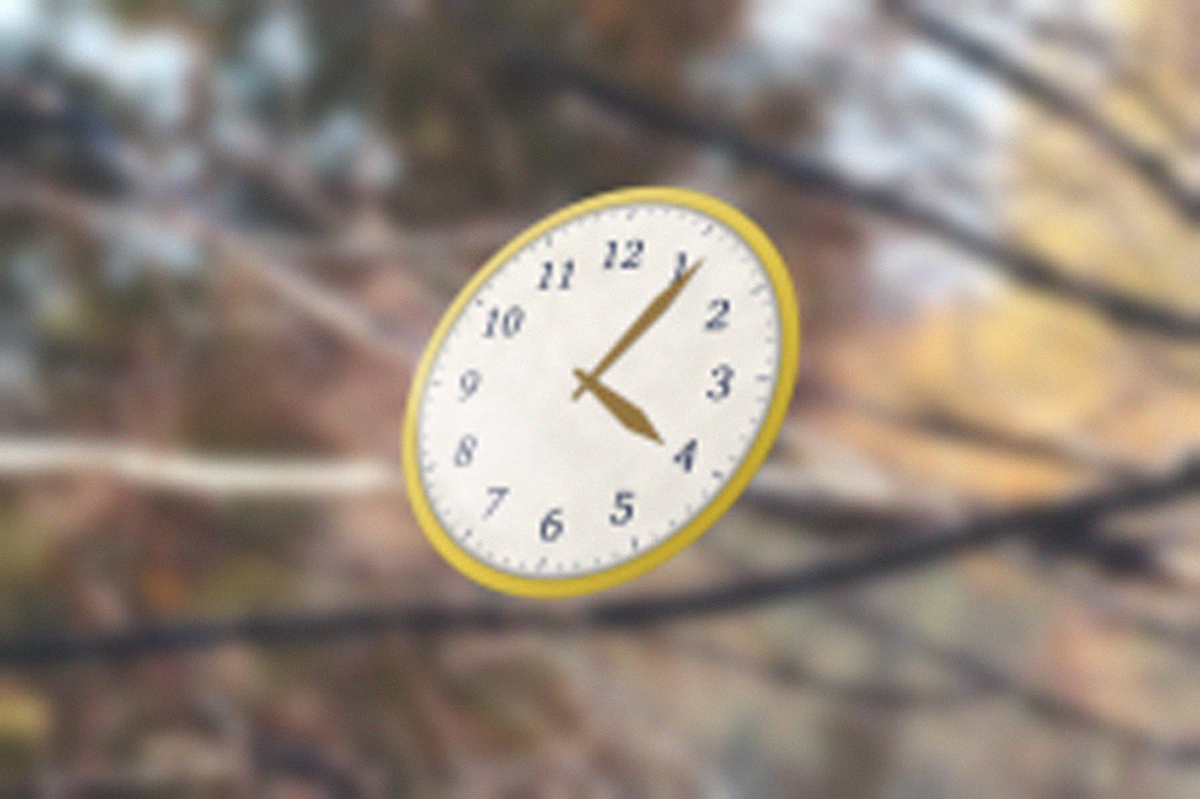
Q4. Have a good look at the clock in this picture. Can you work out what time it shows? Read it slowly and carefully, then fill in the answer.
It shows 4:06
